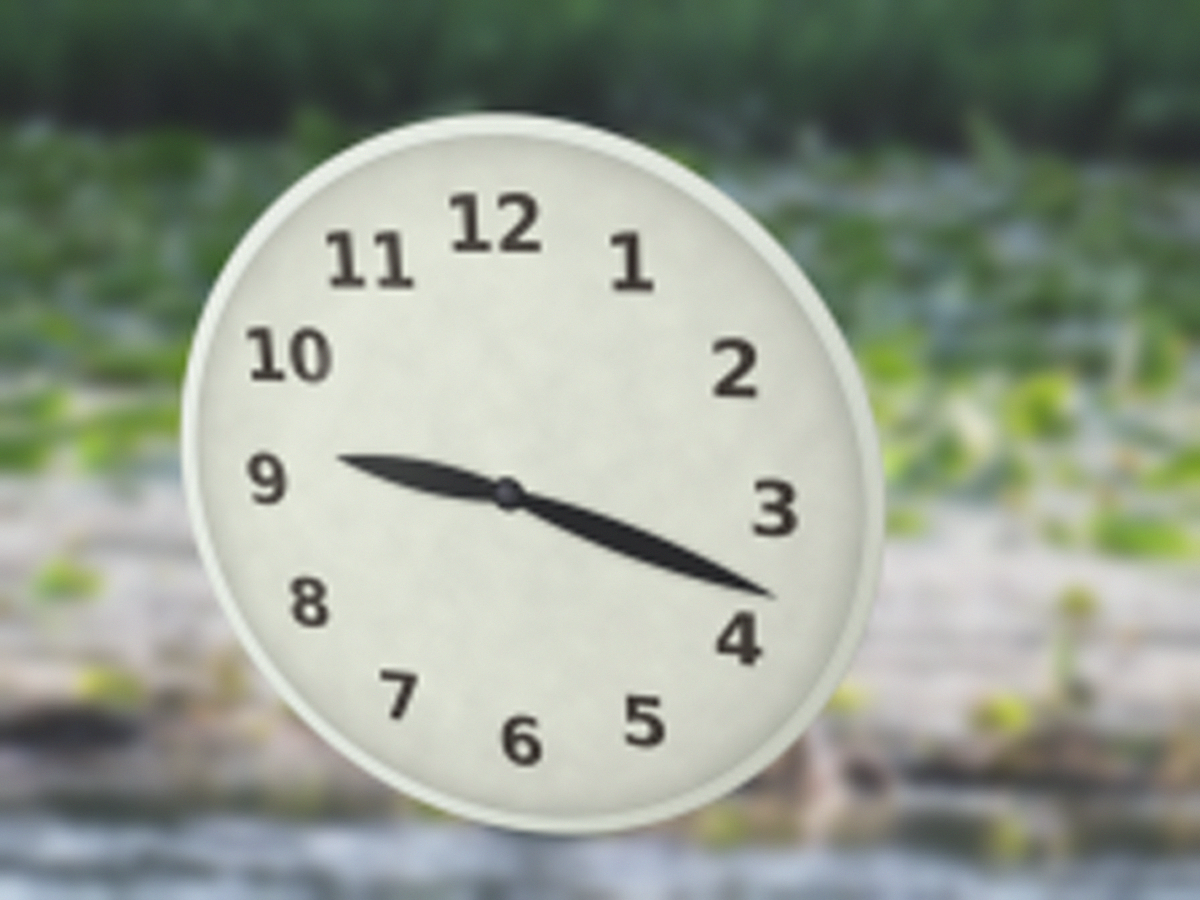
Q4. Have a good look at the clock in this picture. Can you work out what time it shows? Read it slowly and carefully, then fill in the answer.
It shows 9:18
